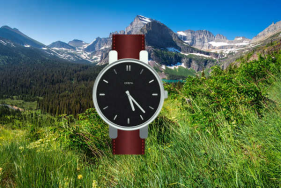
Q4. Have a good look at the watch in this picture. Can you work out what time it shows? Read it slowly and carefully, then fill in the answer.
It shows 5:23
